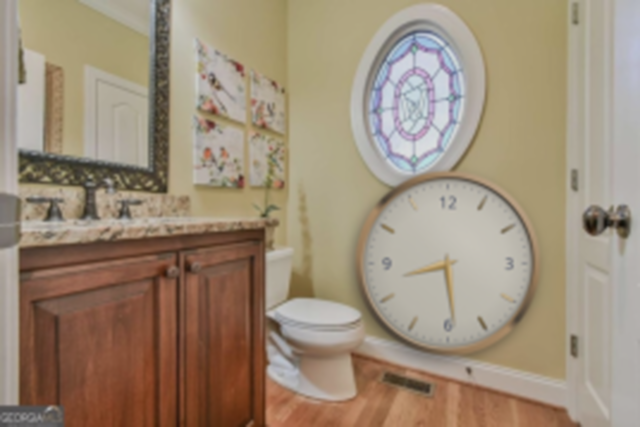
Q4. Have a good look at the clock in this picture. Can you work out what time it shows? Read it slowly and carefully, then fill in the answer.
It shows 8:29
